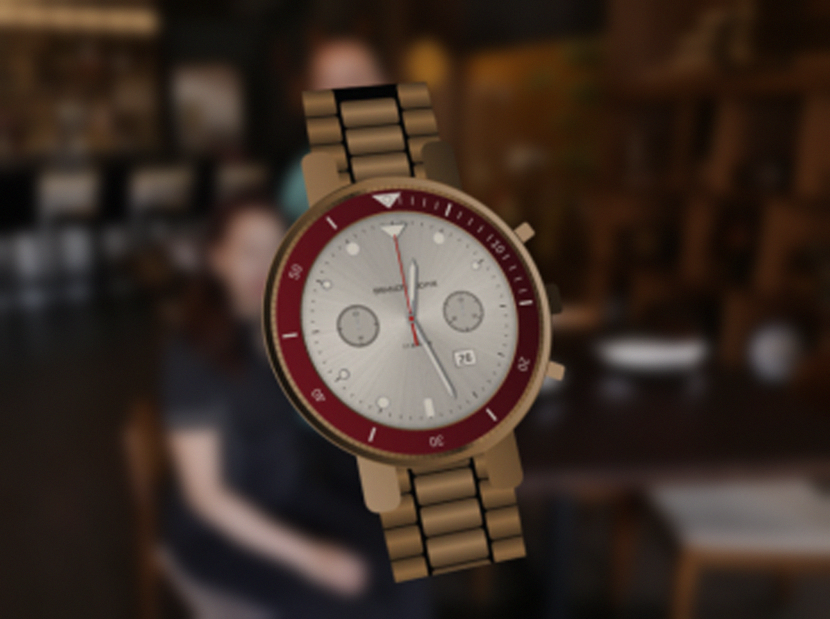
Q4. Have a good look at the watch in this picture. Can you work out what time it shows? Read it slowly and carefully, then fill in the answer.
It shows 12:27
